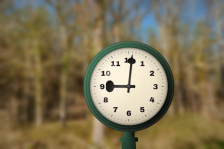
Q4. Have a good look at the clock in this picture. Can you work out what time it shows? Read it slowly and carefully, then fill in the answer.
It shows 9:01
